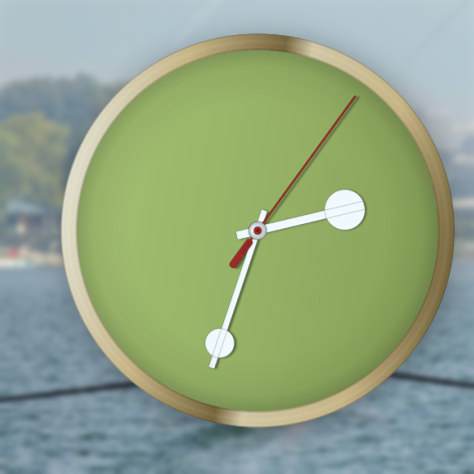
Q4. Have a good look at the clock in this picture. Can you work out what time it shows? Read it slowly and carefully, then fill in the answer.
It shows 2:33:06
